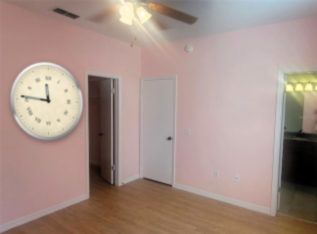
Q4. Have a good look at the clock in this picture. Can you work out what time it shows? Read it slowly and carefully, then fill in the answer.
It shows 11:46
